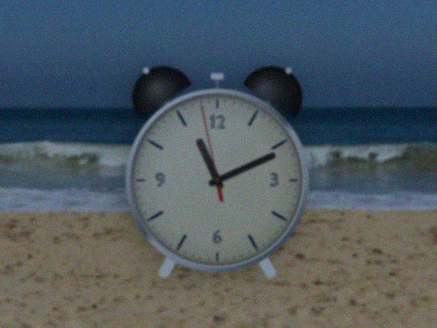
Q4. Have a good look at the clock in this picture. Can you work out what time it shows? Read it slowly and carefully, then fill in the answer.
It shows 11:10:58
